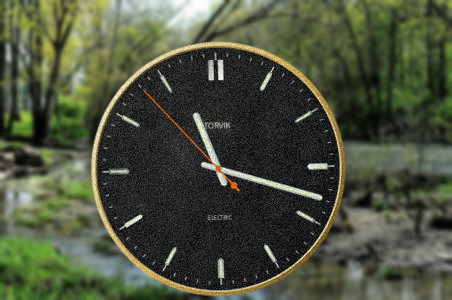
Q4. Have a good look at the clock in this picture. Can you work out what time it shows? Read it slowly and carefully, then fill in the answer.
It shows 11:17:53
